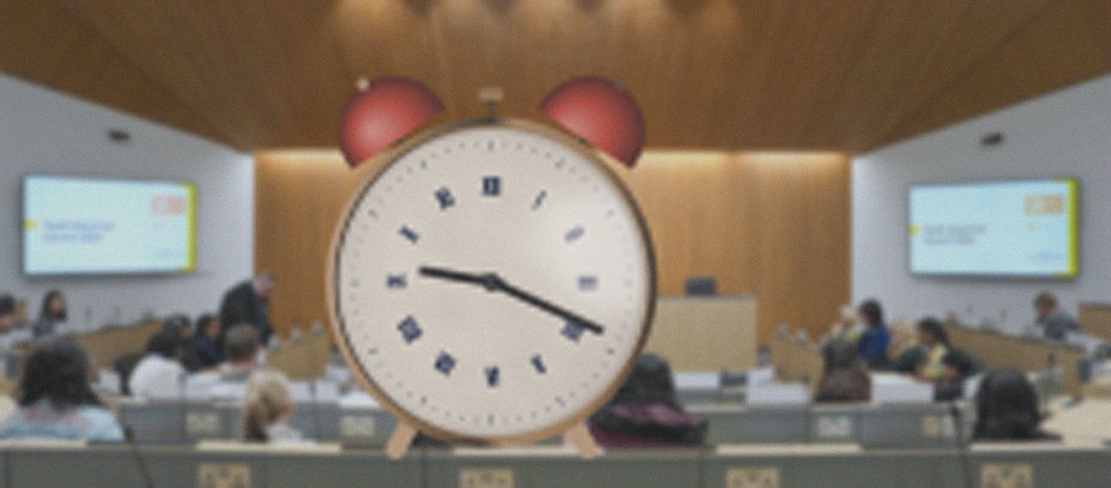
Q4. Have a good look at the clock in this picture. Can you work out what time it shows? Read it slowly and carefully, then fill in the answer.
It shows 9:19
